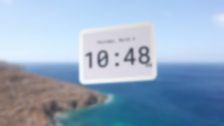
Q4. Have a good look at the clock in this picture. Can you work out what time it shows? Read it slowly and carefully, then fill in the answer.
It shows 10:48
